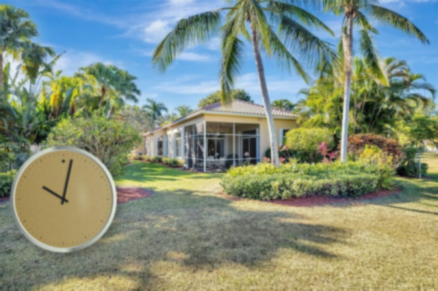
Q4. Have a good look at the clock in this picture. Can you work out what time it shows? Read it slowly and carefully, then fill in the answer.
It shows 10:02
